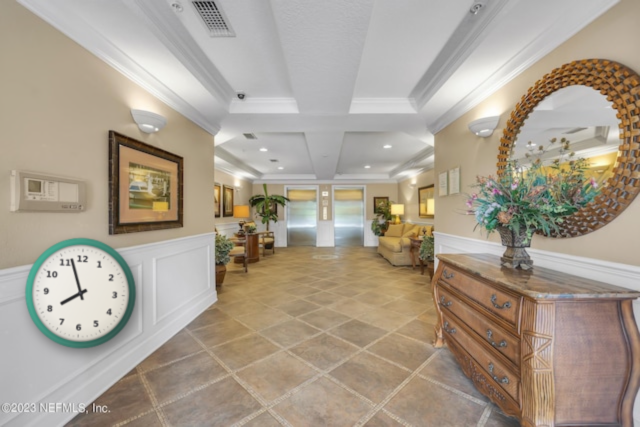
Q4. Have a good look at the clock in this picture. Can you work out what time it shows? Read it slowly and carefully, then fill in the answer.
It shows 7:57
